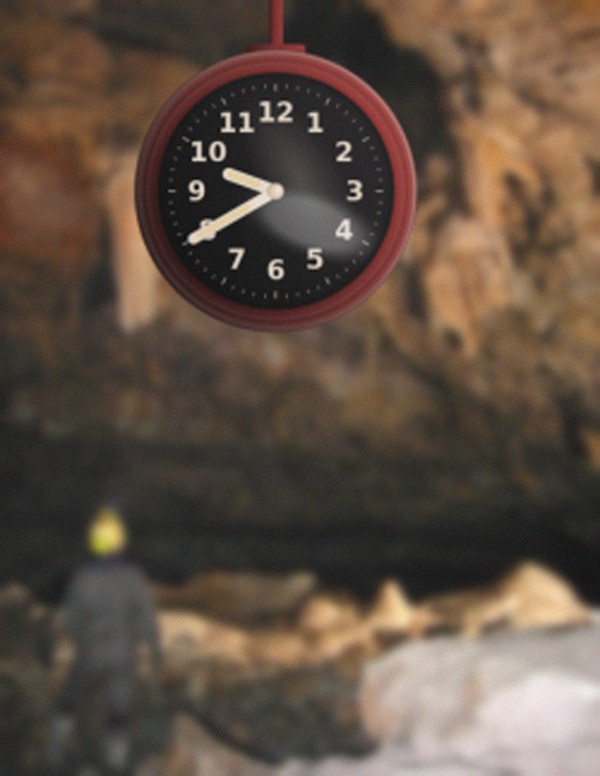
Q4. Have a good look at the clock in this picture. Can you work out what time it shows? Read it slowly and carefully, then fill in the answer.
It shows 9:40
